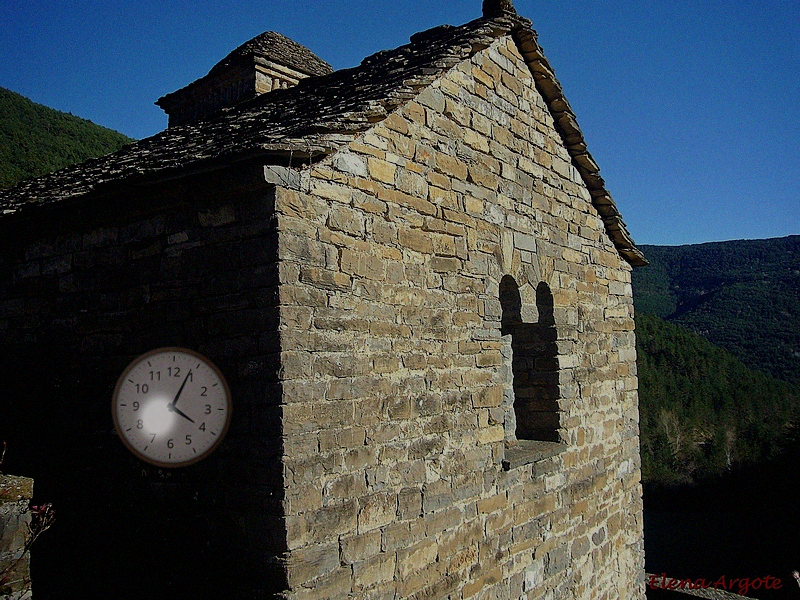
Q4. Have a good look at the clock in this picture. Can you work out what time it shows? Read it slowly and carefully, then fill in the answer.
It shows 4:04
